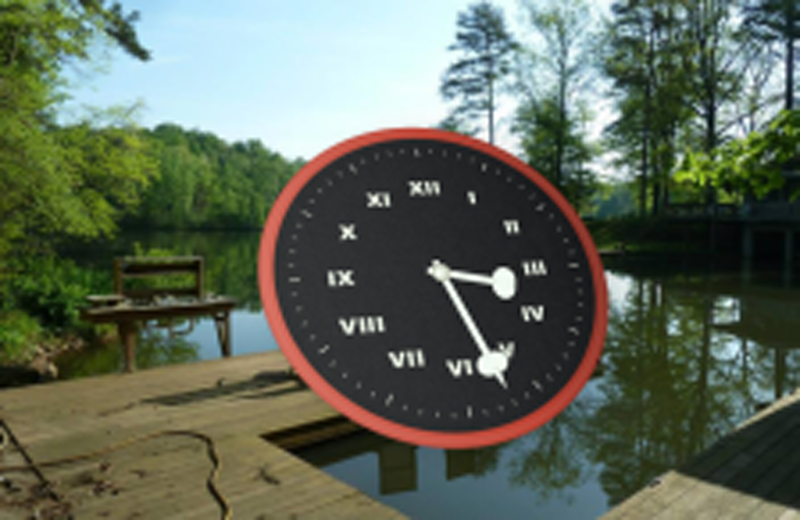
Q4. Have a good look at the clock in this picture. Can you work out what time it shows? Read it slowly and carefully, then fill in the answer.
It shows 3:27
